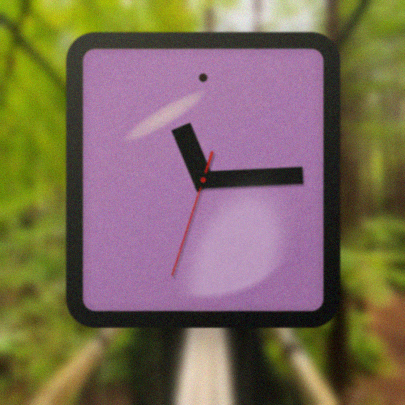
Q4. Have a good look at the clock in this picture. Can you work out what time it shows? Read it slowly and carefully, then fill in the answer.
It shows 11:14:33
